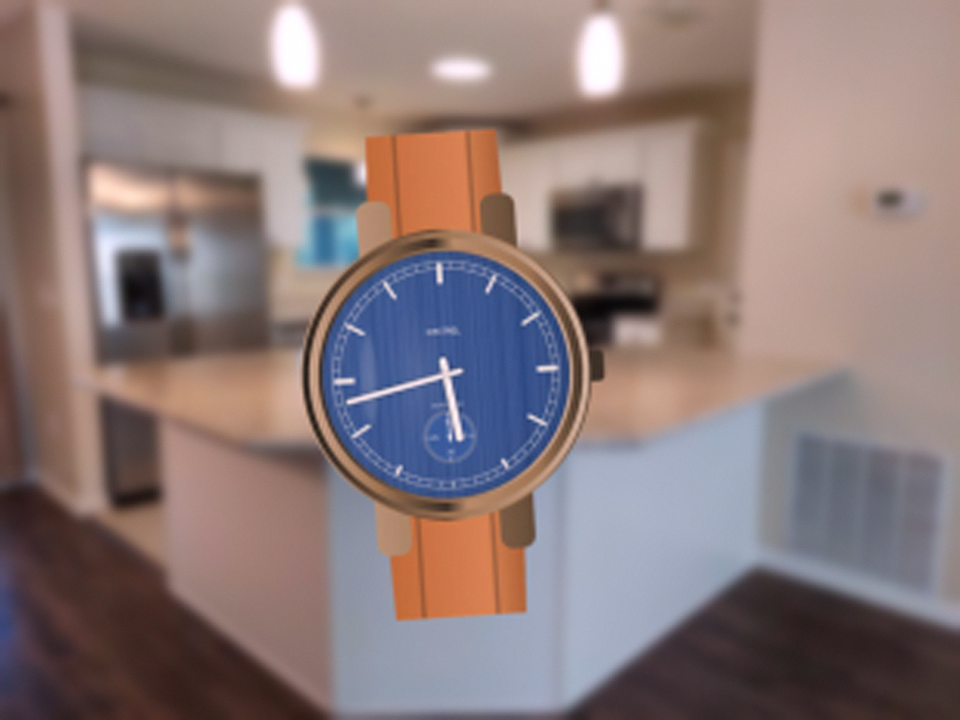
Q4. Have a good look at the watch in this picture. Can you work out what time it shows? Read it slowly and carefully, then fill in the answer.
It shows 5:43
